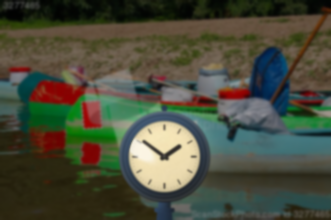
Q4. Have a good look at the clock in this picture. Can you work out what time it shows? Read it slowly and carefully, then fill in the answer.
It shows 1:51
